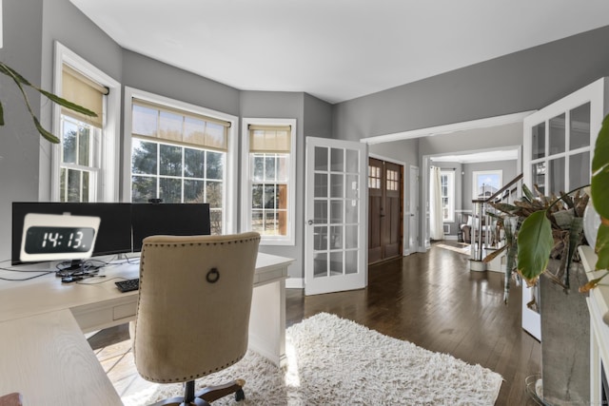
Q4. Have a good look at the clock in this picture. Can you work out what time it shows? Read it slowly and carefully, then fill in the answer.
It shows 14:13
